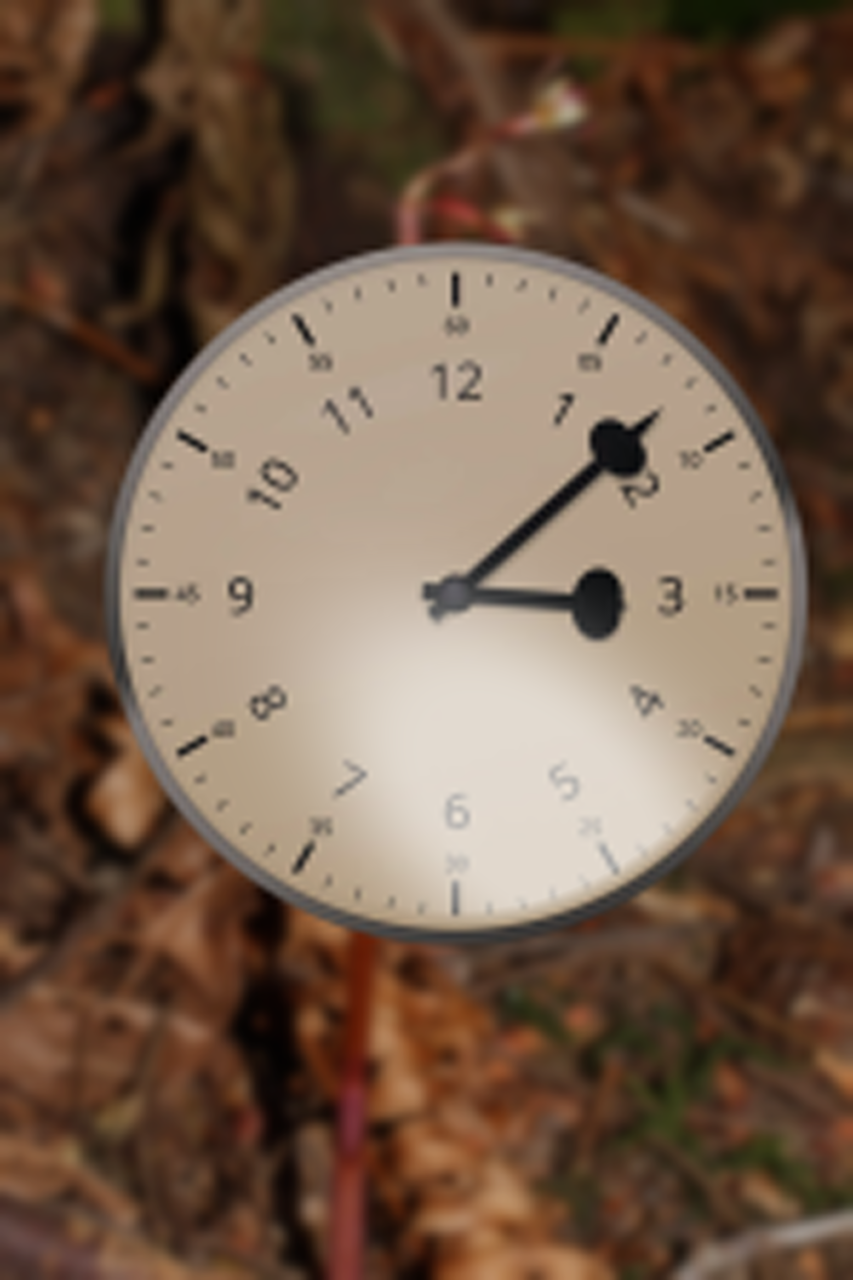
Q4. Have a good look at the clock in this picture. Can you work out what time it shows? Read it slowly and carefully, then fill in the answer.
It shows 3:08
